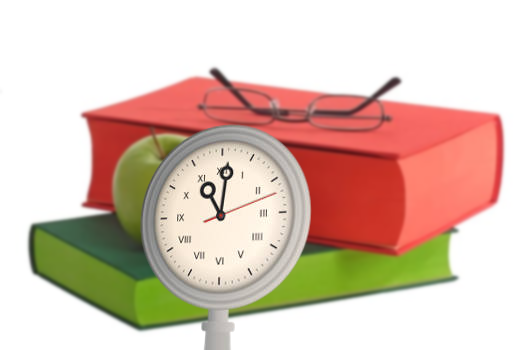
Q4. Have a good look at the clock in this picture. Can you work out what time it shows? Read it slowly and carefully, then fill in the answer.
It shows 11:01:12
